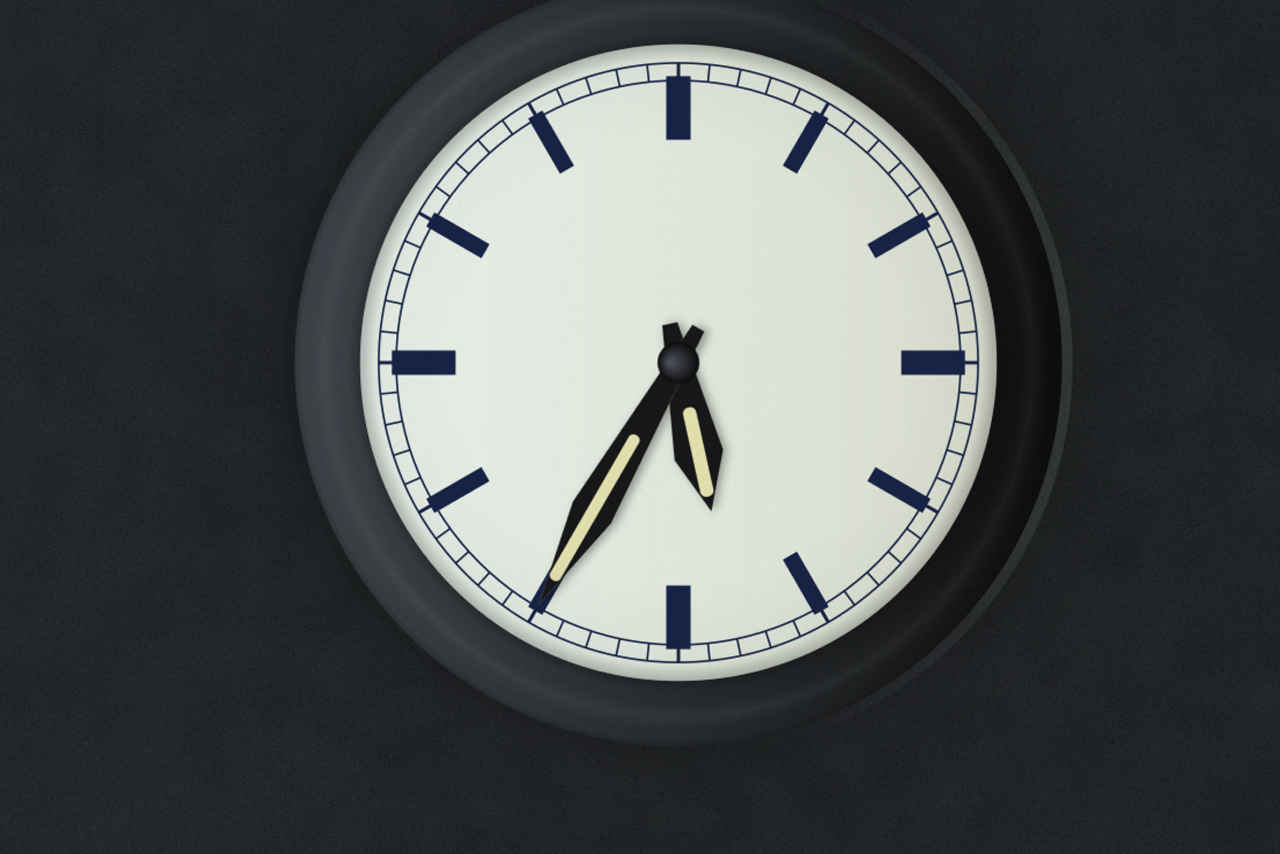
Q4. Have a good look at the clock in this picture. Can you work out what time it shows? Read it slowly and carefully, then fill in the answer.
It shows 5:35
